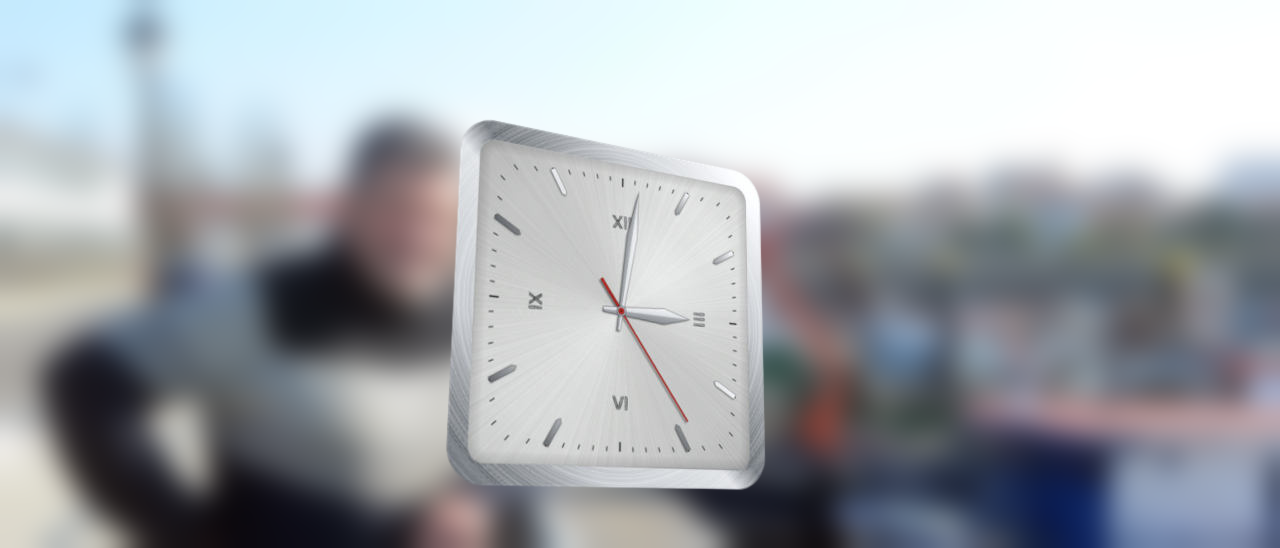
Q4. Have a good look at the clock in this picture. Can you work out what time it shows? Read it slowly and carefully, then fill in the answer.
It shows 3:01:24
